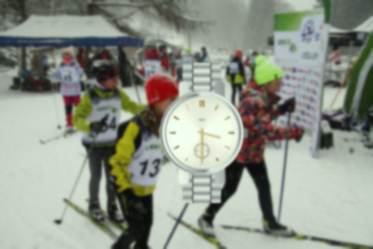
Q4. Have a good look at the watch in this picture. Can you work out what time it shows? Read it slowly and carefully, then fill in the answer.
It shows 3:30
